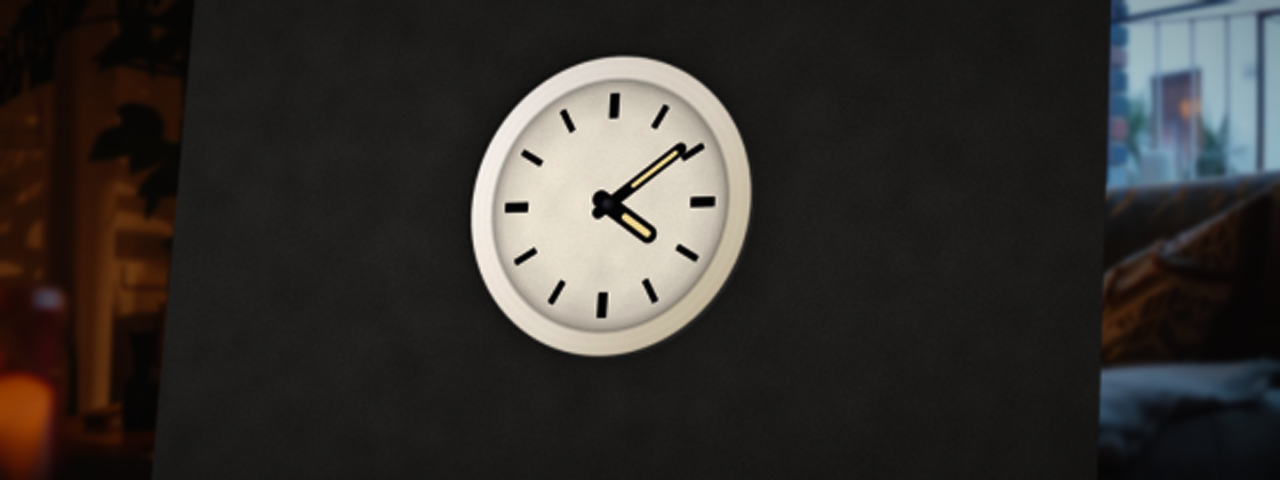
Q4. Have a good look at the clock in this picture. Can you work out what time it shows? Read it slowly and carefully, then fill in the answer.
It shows 4:09
